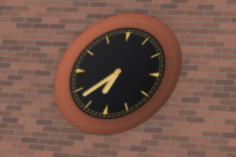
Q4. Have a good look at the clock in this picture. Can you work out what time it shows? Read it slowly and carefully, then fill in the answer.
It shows 6:38
